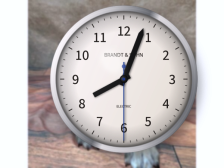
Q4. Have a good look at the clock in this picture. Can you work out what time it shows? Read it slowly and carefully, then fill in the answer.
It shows 8:03:30
